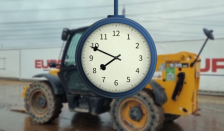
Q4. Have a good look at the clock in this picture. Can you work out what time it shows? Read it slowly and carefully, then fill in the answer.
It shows 7:49
